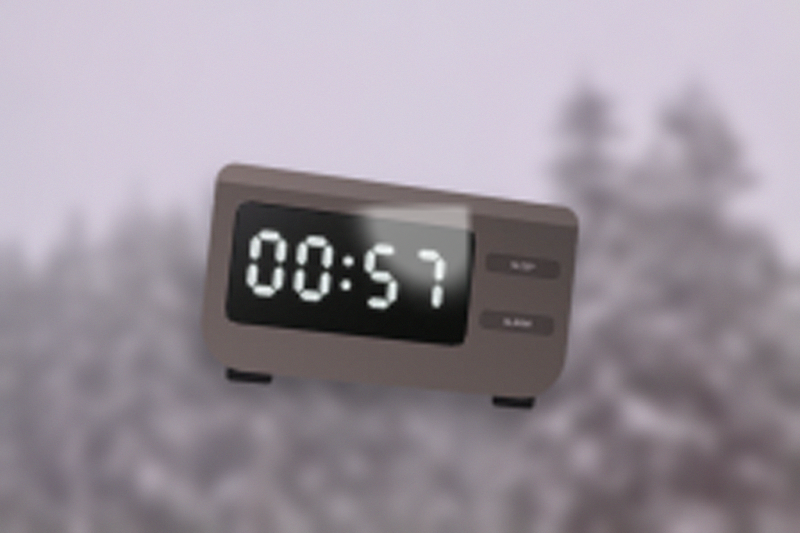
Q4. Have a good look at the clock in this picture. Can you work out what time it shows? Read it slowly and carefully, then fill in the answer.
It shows 0:57
